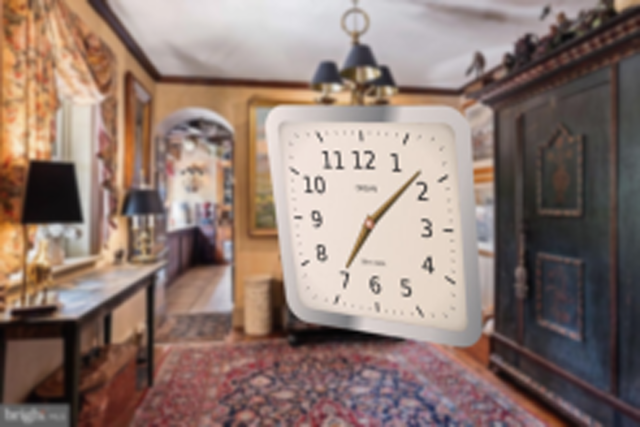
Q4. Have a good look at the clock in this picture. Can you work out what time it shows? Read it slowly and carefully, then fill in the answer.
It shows 7:08
